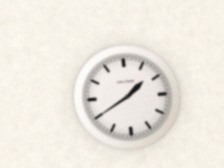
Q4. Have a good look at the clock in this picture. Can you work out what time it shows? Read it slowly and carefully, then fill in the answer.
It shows 1:40
